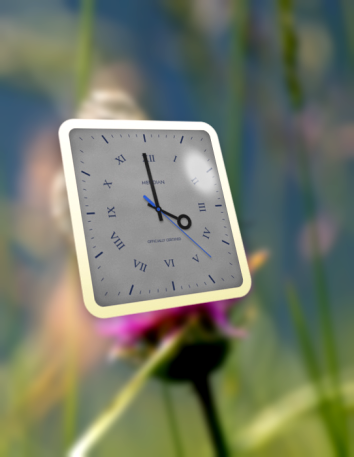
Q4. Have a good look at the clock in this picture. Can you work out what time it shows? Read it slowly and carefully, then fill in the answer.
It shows 3:59:23
